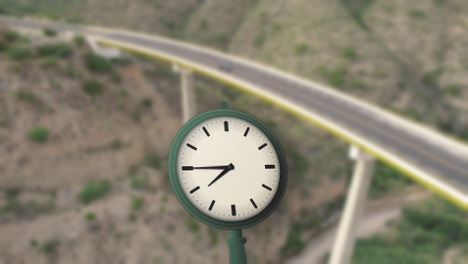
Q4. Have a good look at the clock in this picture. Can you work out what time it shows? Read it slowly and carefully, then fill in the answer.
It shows 7:45
